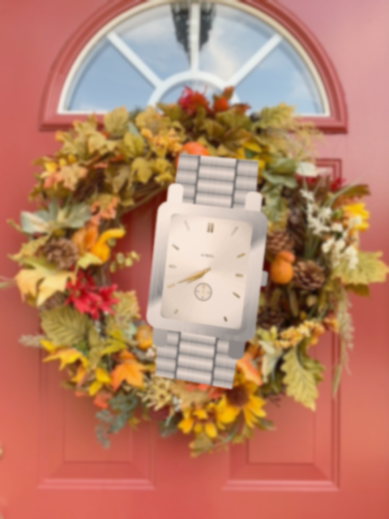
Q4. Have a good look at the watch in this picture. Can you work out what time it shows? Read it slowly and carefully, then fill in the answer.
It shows 7:40
